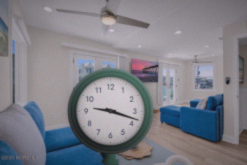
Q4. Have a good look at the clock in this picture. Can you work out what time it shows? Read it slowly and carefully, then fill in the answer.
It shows 9:18
